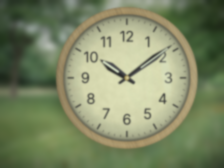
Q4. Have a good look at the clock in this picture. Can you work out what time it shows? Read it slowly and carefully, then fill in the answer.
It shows 10:09
